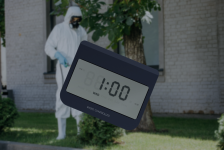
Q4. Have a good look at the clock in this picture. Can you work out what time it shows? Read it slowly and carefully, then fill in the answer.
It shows 1:00
